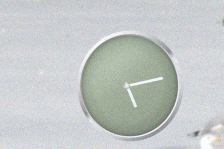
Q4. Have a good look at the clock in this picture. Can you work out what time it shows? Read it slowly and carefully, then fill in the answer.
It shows 5:13
